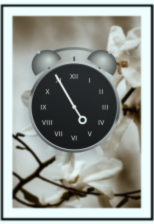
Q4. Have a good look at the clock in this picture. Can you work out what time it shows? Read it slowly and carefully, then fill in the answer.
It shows 4:55
